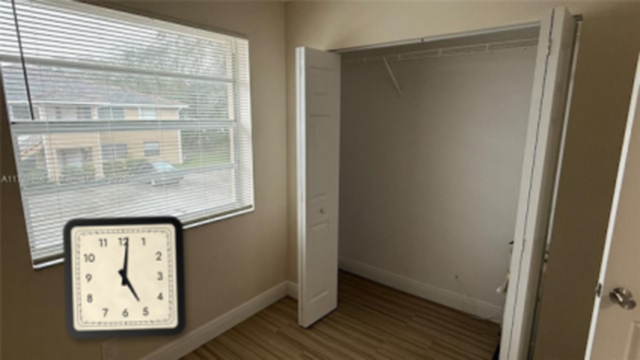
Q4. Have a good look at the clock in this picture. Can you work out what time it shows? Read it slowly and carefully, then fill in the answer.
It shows 5:01
